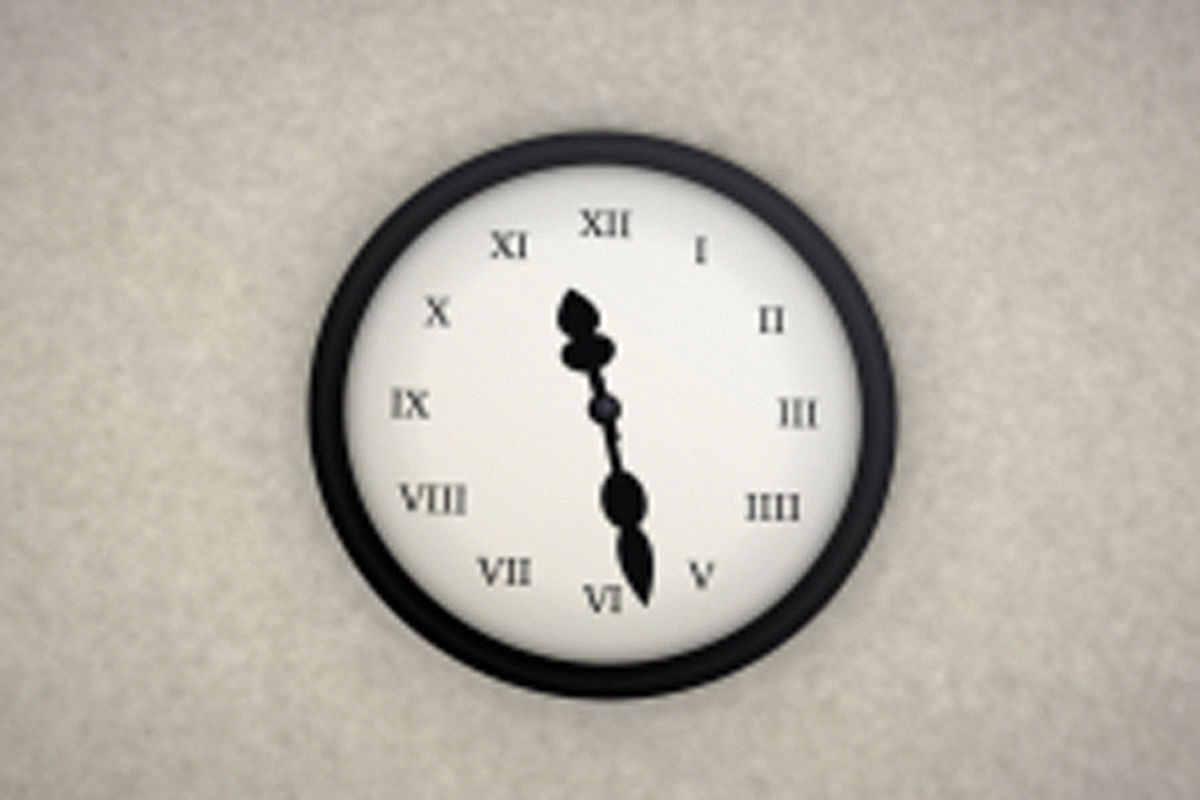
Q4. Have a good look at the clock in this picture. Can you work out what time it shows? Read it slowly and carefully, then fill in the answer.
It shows 11:28
